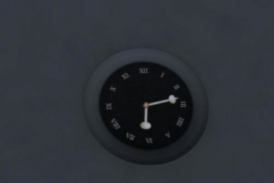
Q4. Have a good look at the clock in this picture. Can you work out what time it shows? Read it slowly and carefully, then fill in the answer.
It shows 6:13
